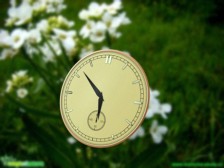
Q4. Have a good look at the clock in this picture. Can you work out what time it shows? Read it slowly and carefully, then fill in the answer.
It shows 5:52
